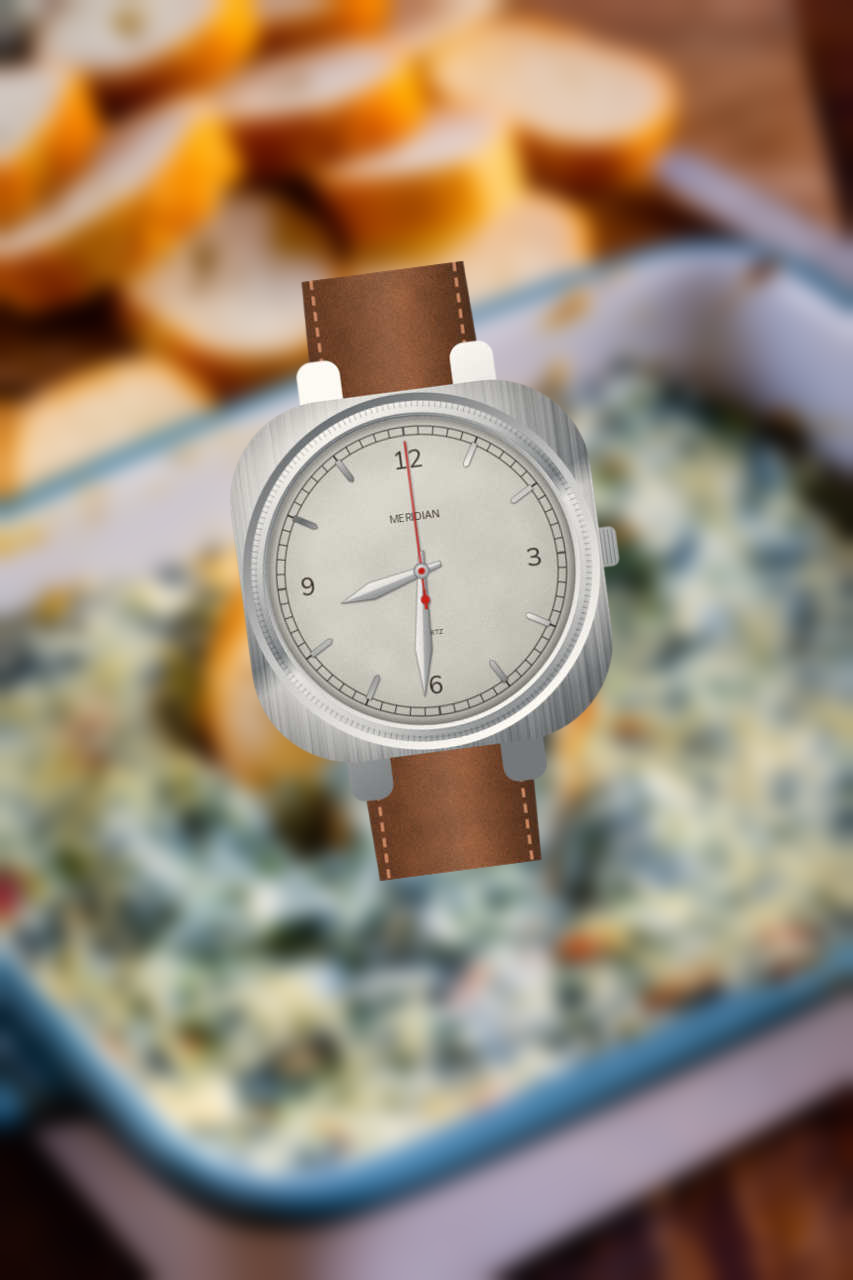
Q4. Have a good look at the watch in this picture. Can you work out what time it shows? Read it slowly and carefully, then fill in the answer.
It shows 8:31:00
